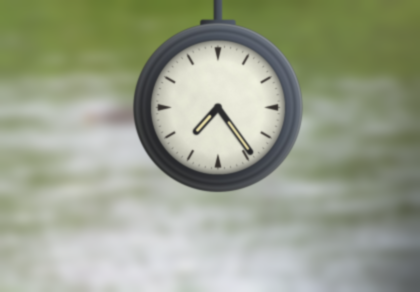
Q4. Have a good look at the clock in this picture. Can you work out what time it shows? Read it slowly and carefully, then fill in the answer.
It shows 7:24
